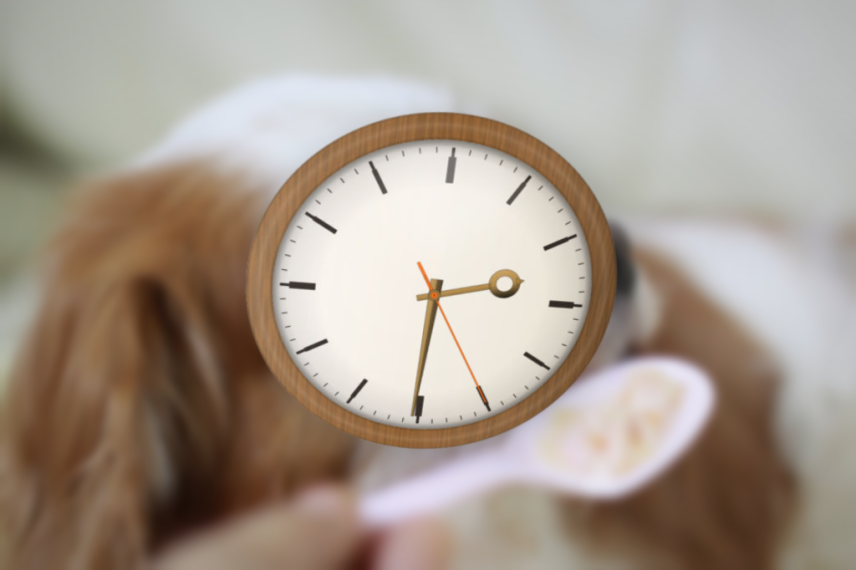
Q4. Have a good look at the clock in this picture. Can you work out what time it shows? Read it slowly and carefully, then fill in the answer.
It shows 2:30:25
